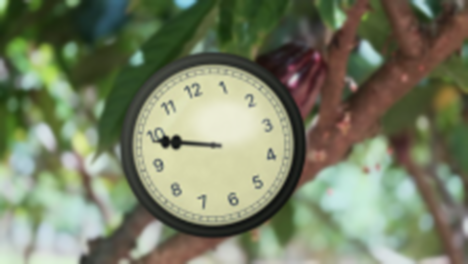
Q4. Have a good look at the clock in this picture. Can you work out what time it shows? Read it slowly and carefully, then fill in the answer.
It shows 9:49
